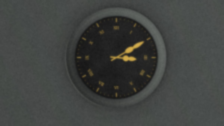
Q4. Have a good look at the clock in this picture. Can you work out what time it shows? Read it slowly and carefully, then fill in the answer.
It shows 3:10
